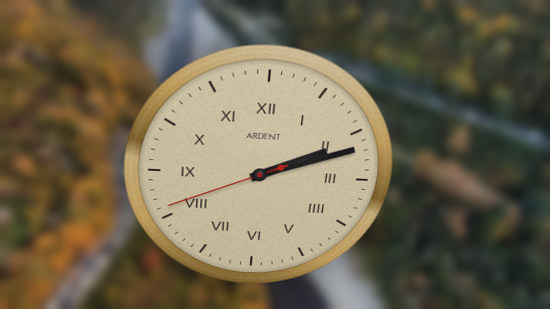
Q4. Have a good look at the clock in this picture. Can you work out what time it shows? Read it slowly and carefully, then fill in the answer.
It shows 2:11:41
